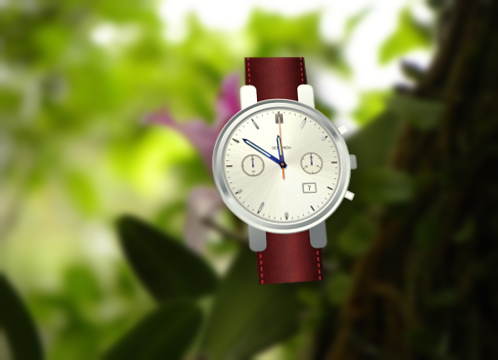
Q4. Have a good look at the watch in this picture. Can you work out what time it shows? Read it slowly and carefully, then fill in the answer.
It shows 11:51
